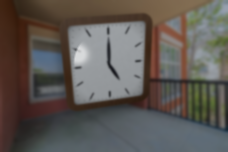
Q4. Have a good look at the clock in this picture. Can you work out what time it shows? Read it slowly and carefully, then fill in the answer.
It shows 5:00
